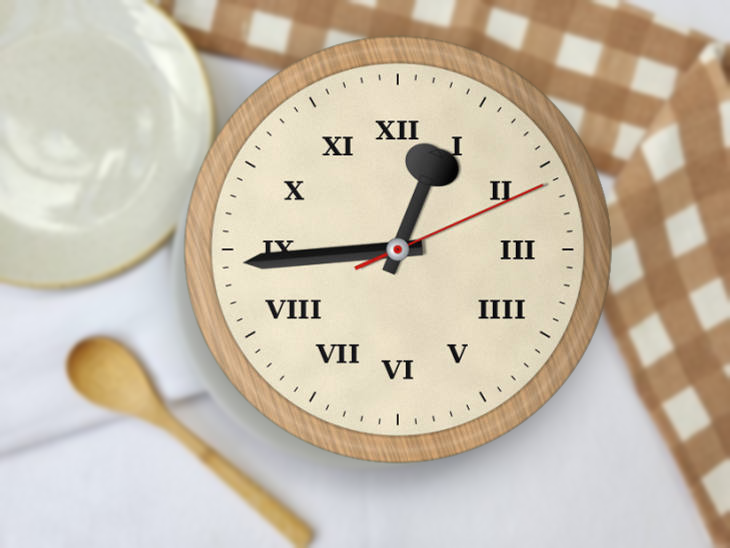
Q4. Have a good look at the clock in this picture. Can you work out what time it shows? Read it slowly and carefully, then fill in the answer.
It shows 12:44:11
